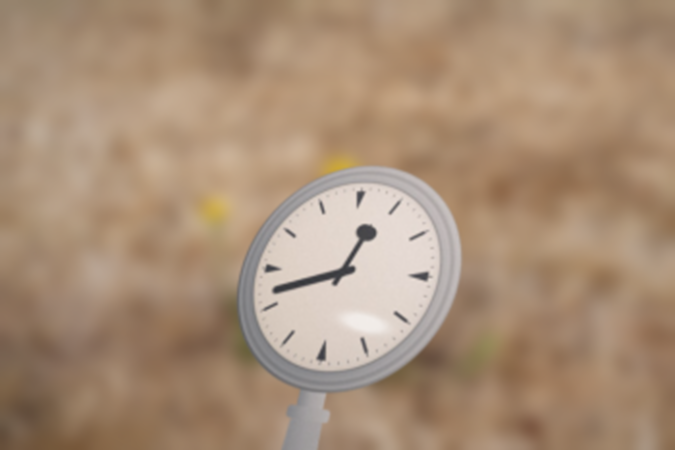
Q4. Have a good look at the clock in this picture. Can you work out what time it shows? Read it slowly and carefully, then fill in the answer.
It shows 12:42
